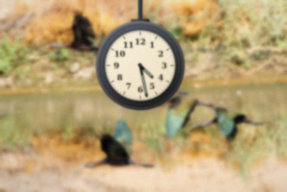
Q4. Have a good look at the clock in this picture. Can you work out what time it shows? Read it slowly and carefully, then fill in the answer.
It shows 4:28
